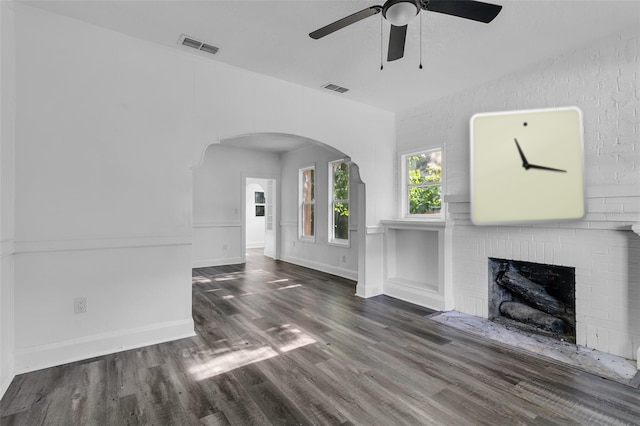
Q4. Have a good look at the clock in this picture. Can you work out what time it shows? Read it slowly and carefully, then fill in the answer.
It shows 11:17
